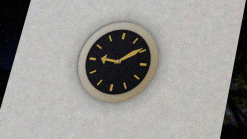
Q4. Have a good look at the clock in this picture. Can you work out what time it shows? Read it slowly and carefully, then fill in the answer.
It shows 9:09
